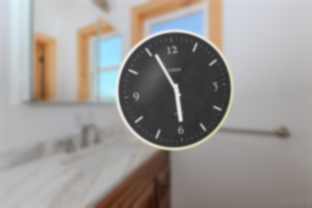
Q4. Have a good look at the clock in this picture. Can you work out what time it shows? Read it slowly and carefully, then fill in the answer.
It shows 5:56
